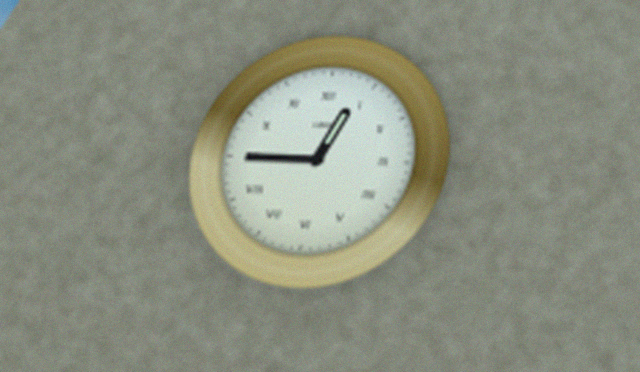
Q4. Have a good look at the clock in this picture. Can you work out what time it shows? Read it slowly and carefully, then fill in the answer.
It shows 12:45
